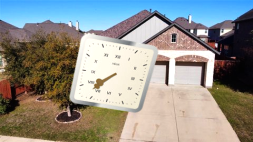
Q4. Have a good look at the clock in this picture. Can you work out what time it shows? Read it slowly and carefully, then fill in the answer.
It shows 7:37
